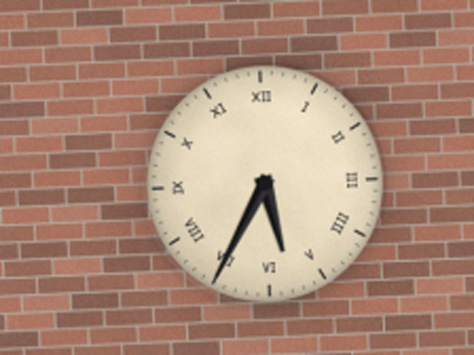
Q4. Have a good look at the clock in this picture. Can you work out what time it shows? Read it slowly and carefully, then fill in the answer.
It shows 5:35
